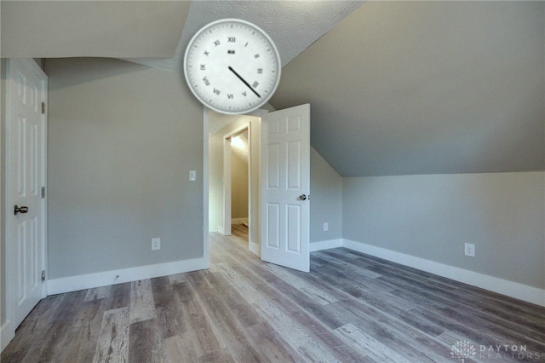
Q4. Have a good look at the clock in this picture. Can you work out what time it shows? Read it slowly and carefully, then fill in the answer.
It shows 4:22
